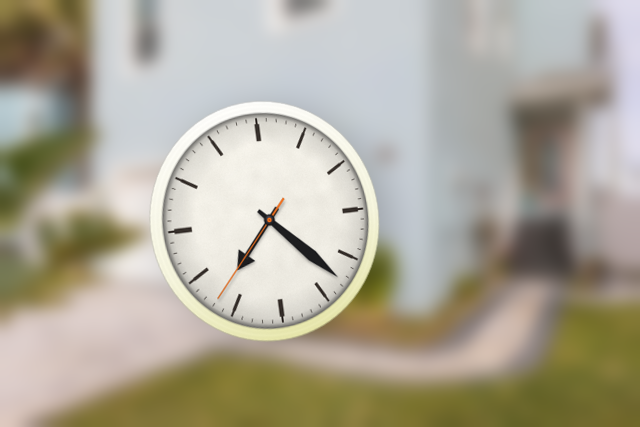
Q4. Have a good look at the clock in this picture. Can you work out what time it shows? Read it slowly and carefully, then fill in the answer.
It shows 7:22:37
